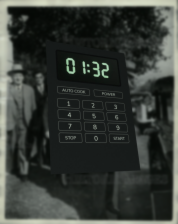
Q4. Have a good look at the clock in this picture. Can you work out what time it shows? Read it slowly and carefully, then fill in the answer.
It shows 1:32
